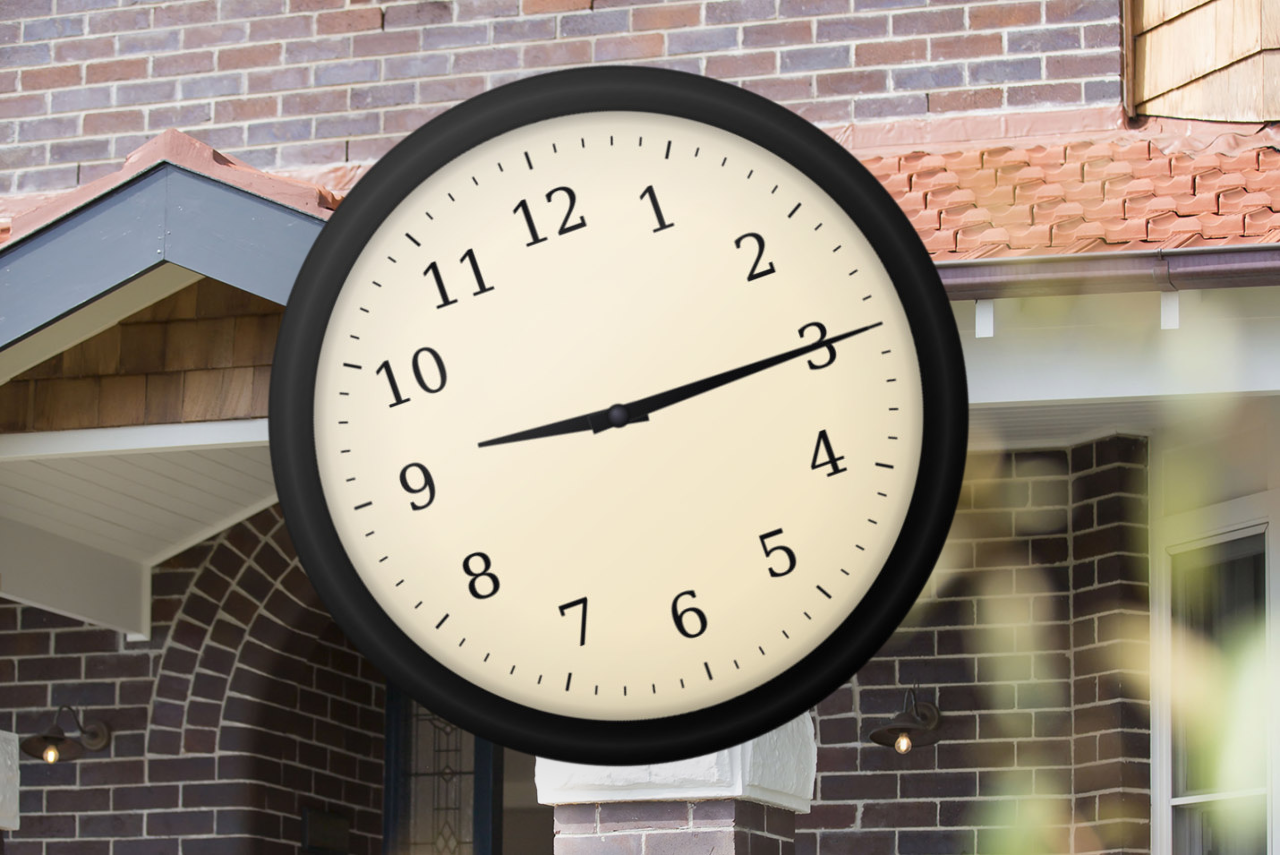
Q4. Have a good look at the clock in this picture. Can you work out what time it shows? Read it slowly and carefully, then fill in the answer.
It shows 9:15
